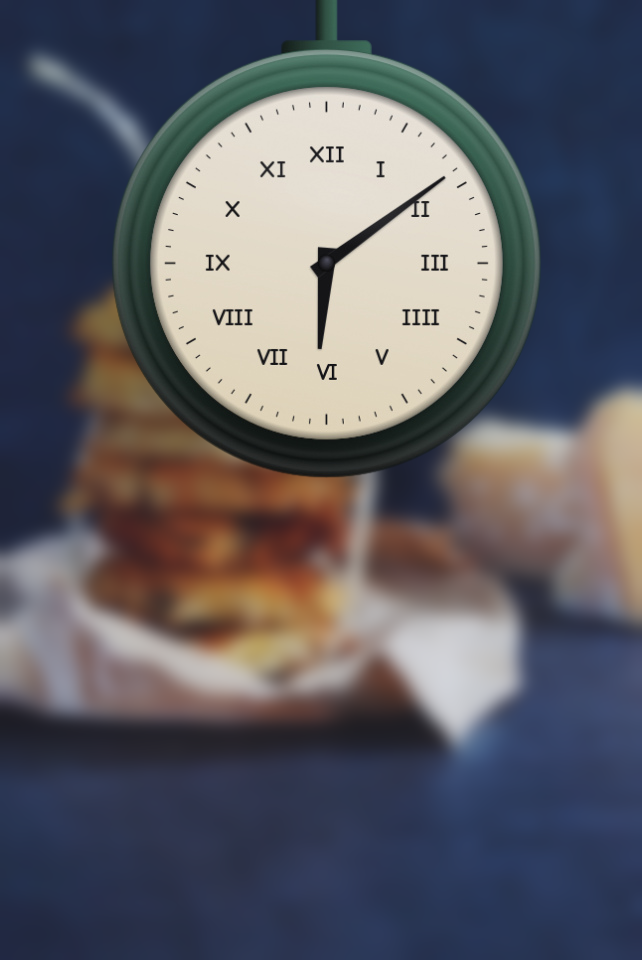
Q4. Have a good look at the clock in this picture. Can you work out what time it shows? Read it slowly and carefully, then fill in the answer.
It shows 6:09
